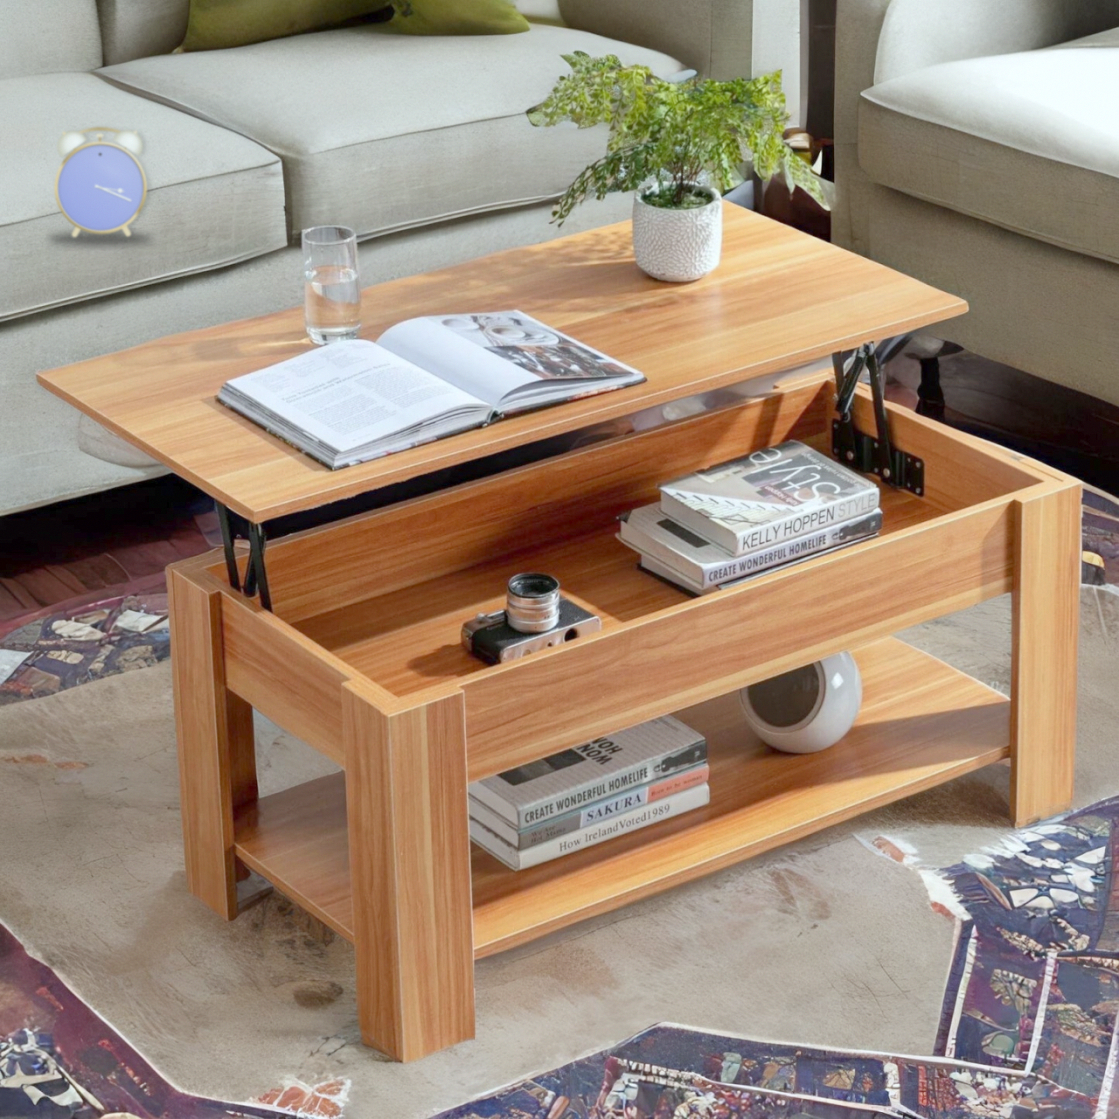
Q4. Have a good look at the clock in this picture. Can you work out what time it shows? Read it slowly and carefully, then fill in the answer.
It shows 3:19
